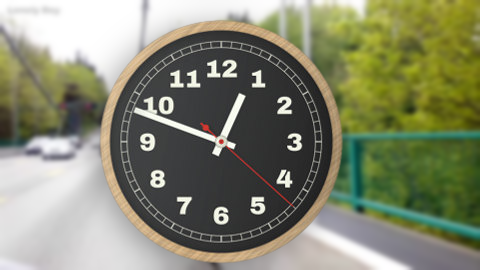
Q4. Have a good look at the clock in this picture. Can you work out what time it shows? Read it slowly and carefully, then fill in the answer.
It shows 12:48:22
